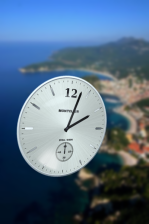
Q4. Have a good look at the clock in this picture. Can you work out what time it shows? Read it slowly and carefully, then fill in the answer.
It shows 2:03
